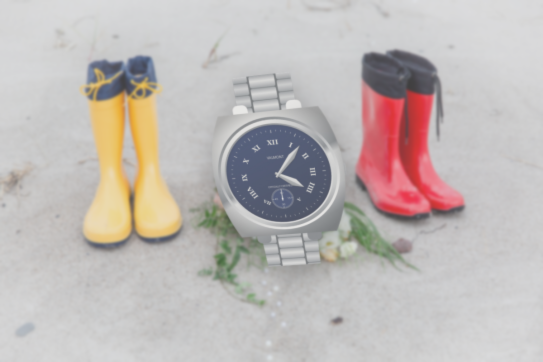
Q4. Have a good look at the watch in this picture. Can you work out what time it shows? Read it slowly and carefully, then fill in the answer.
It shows 4:07
